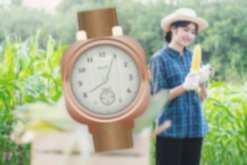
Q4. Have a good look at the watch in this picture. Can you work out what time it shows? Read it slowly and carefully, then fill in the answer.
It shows 8:04
